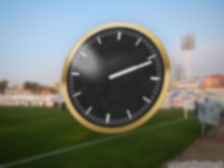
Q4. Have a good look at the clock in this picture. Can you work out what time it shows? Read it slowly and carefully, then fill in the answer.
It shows 2:11
